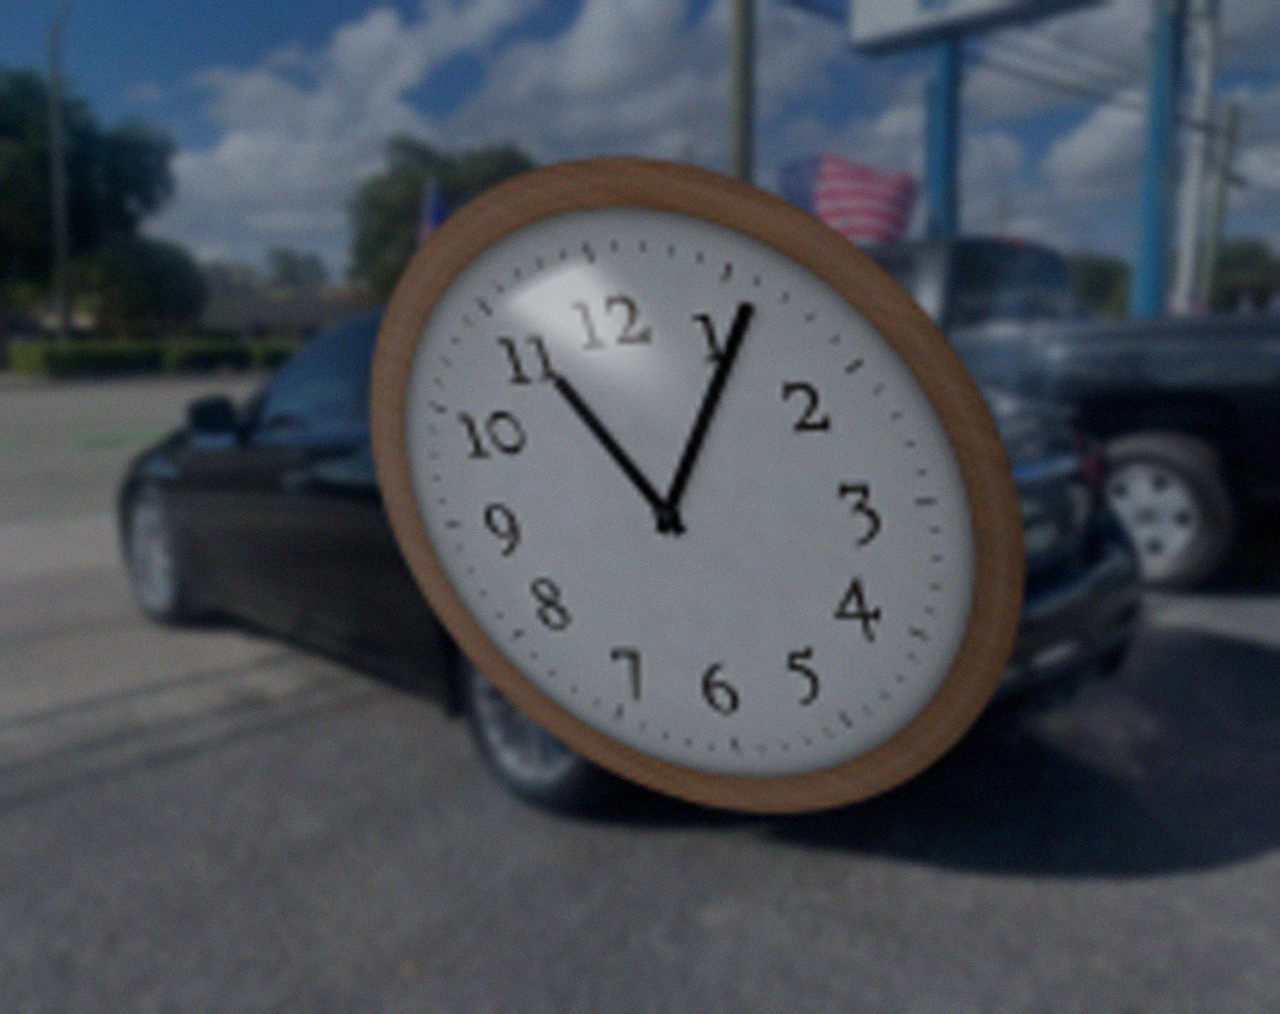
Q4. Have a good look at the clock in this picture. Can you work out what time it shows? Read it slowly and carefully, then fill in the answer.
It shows 11:06
